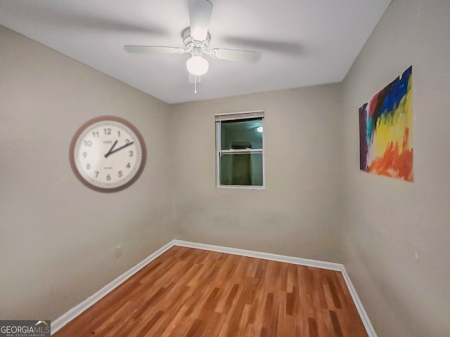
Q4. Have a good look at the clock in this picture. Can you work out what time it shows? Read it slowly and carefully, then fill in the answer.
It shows 1:11
